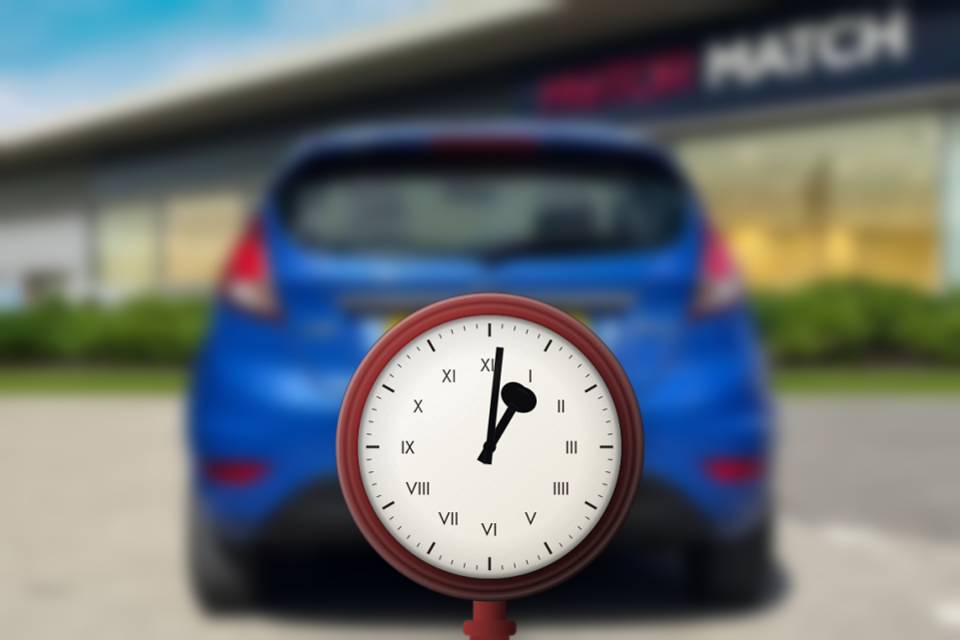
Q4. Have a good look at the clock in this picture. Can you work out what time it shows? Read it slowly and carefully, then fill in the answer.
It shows 1:01
